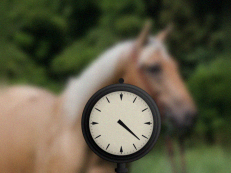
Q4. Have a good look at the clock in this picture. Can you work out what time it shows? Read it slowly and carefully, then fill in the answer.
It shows 4:22
